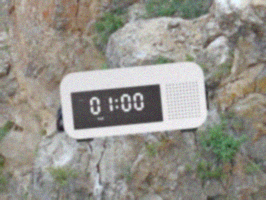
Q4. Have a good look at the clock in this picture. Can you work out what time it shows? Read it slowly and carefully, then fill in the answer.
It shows 1:00
